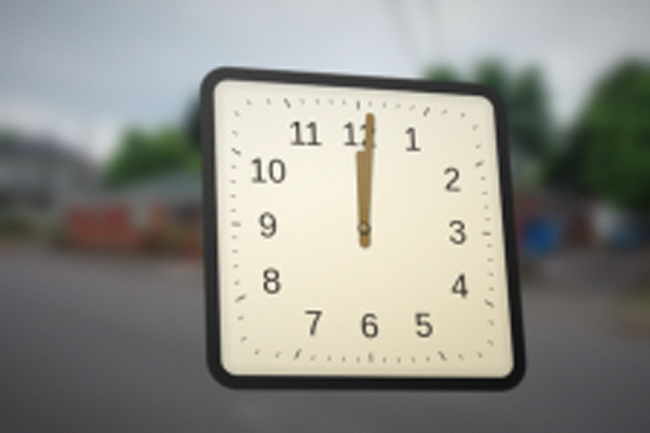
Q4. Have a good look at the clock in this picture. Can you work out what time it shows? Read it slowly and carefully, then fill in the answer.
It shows 12:01
